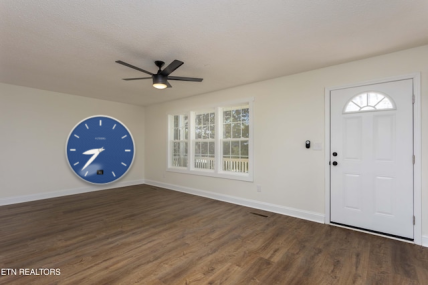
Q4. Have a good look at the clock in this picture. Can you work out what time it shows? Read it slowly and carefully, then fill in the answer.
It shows 8:37
